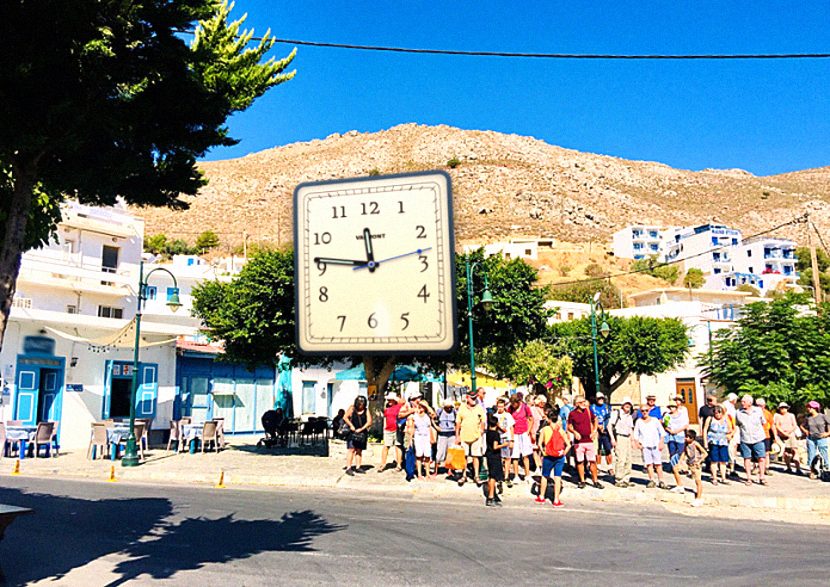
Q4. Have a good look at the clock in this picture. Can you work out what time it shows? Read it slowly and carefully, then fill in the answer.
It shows 11:46:13
